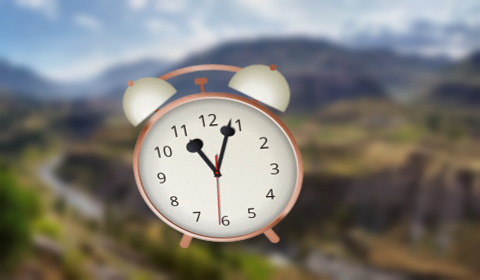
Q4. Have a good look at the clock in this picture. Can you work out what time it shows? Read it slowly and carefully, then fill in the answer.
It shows 11:03:31
